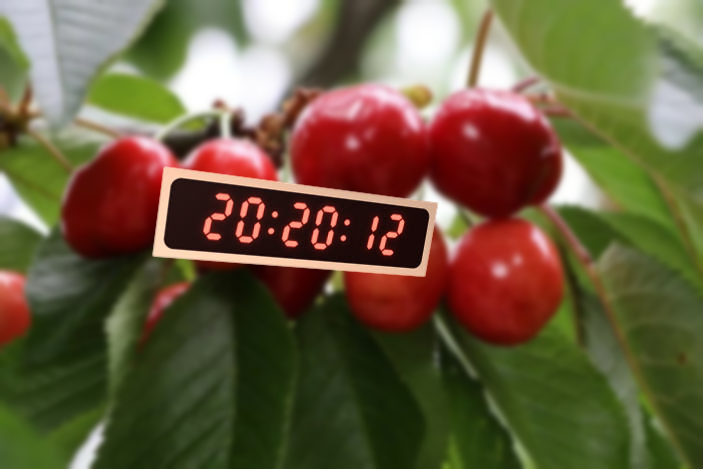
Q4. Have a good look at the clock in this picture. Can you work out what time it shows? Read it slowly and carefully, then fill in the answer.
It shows 20:20:12
